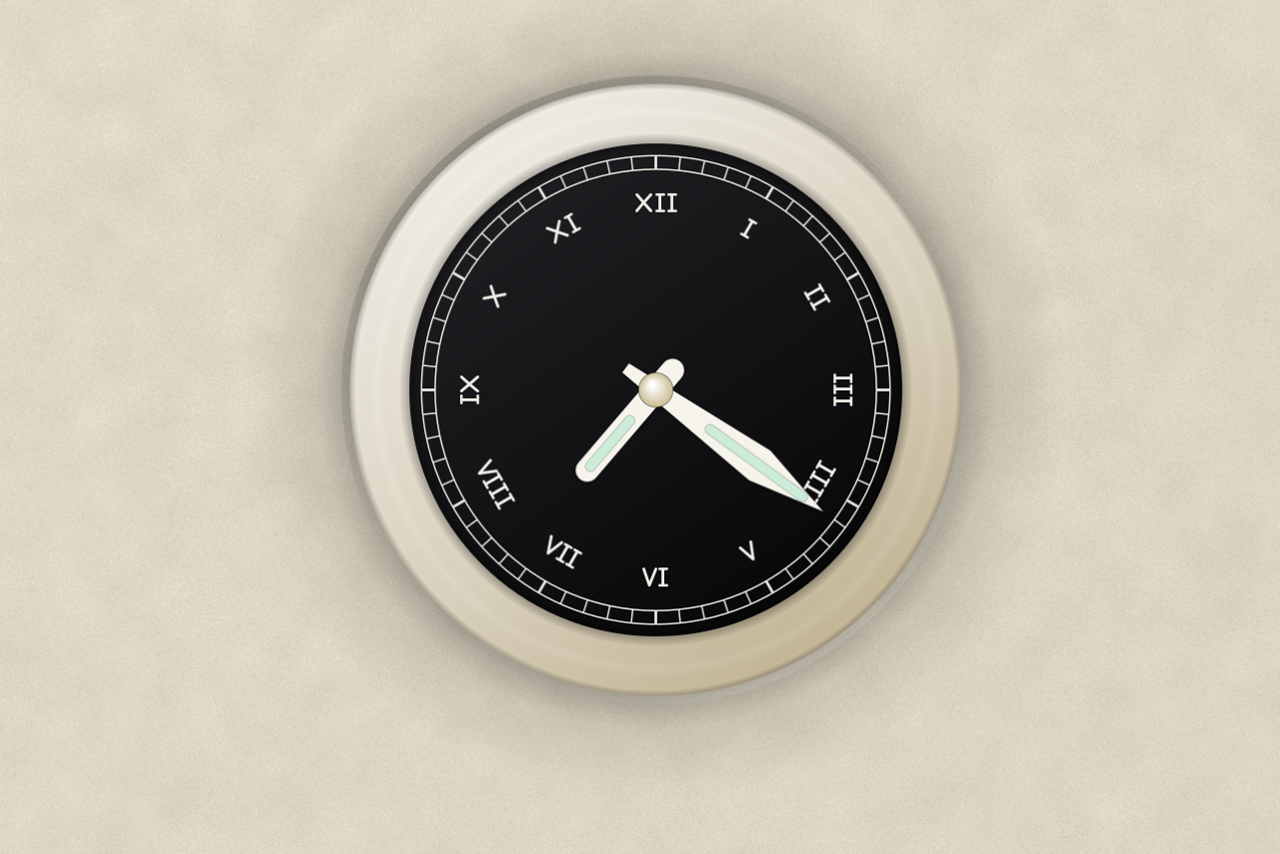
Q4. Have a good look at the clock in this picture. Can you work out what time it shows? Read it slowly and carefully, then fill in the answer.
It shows 7:21
